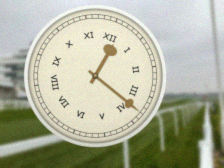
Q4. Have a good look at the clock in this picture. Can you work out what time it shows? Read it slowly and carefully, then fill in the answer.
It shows 12:18
